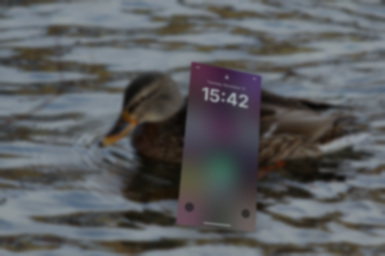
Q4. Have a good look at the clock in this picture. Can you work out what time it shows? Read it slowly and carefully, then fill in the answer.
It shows 15:42
